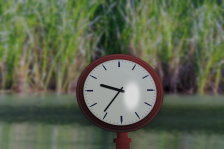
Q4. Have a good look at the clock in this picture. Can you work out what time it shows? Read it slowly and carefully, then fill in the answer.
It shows 9:36
